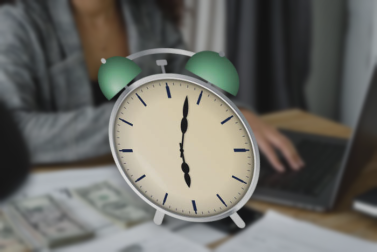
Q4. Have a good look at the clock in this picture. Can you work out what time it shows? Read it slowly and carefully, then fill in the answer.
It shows 6:03
